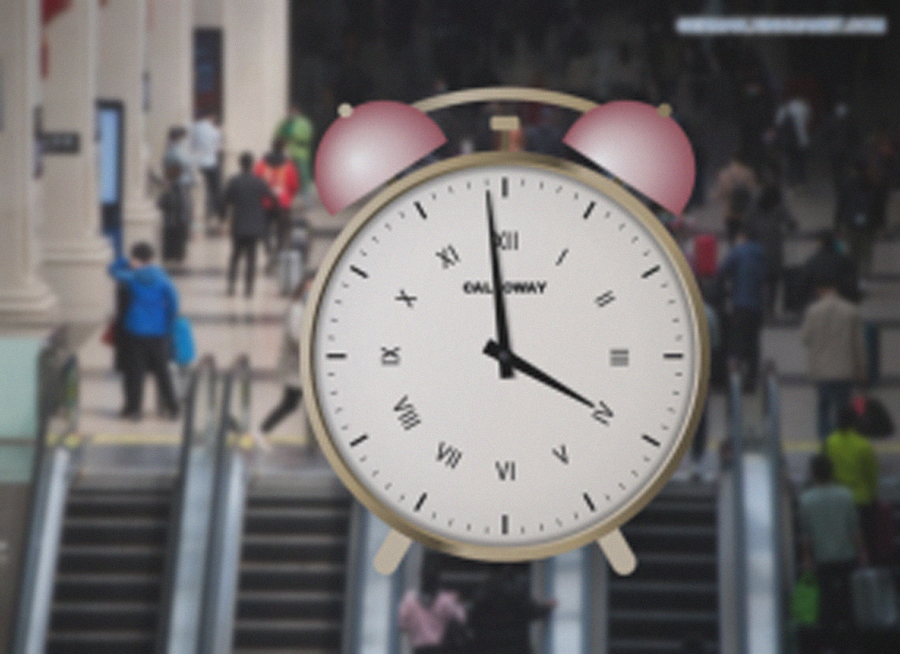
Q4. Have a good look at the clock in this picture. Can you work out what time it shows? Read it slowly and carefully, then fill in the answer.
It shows 3:59
